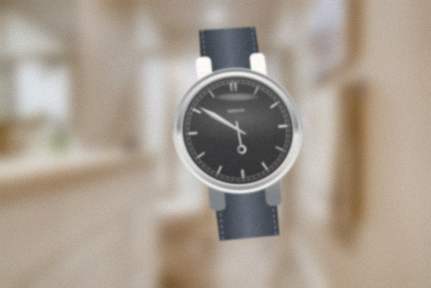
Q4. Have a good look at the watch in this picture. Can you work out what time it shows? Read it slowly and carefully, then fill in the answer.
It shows 5:51
